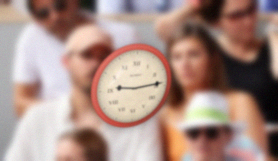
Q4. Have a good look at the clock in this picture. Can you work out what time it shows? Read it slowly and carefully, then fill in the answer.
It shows 9:14
